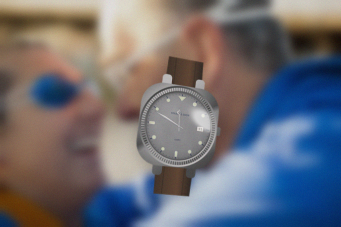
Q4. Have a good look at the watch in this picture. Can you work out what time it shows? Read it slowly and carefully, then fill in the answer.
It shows 11:49
